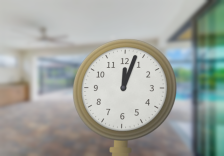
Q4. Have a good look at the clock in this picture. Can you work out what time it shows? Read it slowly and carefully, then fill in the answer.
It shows 12:03
